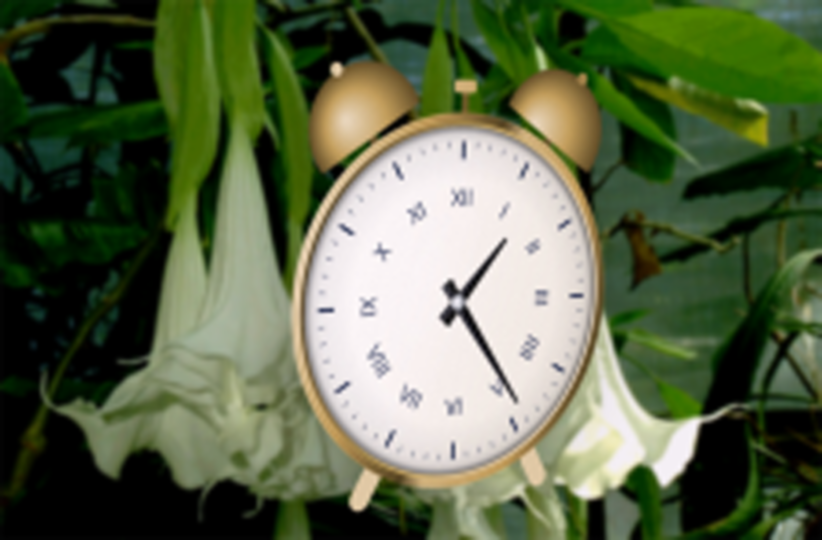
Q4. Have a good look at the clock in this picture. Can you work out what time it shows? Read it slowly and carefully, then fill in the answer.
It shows 1:24
